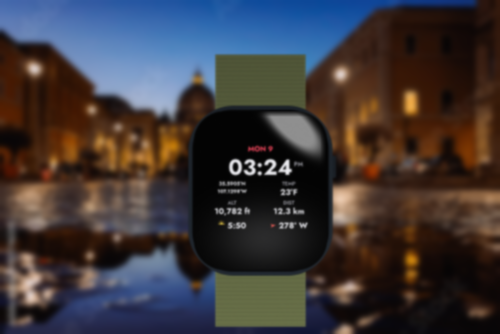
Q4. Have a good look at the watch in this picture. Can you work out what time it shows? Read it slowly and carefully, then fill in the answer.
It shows 3:24
